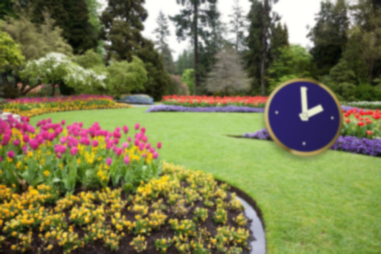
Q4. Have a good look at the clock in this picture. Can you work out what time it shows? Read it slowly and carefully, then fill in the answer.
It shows 1:59
